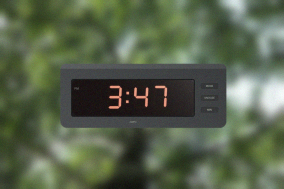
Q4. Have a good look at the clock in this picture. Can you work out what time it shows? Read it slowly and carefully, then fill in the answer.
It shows 3:47
